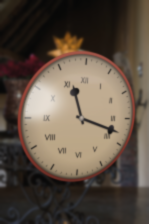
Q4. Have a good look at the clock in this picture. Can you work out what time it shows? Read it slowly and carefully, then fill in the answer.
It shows 11:18
